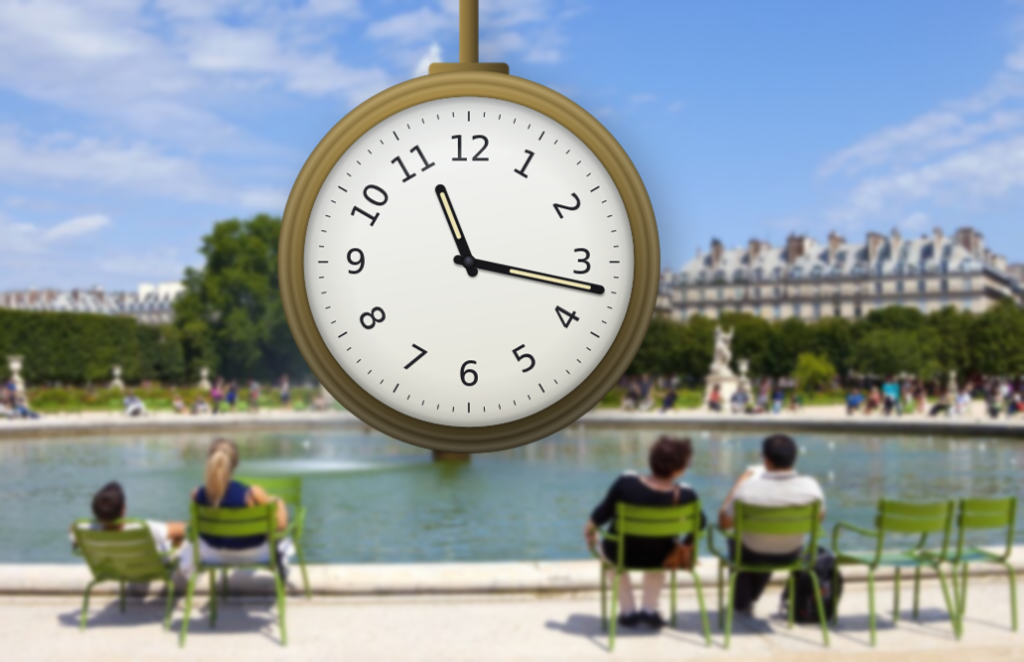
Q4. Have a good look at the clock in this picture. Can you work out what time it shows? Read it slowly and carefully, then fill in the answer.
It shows 11:17
